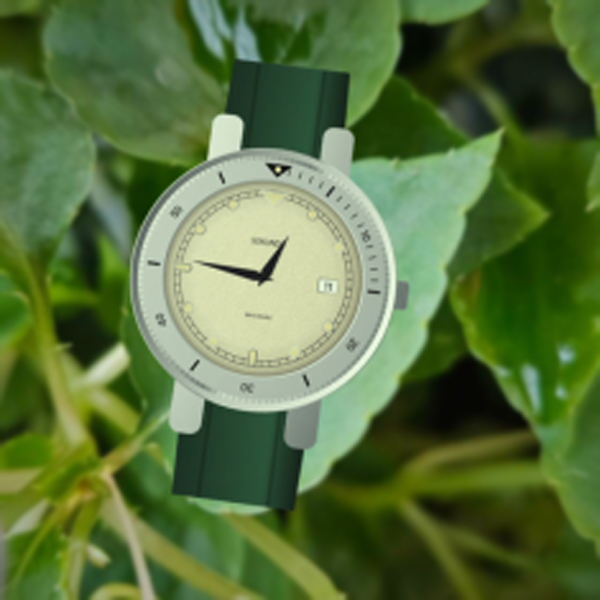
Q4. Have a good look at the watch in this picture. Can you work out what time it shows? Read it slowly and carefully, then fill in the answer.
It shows 12:46
